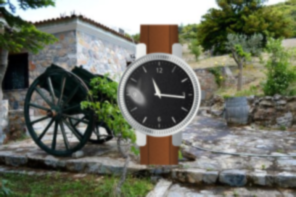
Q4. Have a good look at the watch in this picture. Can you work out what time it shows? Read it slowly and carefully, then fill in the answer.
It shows 11:16
